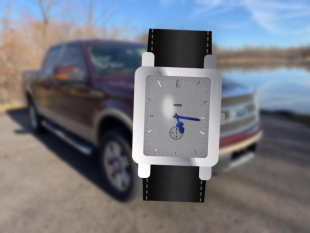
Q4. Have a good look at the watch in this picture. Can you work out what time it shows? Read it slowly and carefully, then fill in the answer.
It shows 5:16
